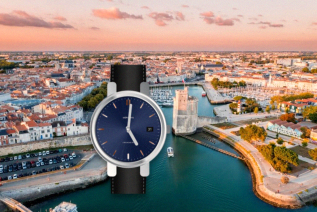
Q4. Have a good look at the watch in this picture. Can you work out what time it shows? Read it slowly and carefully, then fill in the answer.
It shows 5:01
